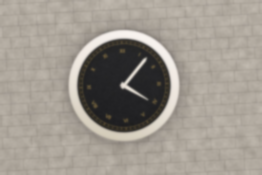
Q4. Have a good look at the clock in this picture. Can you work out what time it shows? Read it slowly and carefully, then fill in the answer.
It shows 4:07
